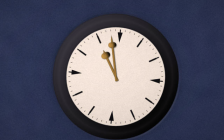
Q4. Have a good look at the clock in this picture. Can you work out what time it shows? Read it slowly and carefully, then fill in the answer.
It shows 10:58
